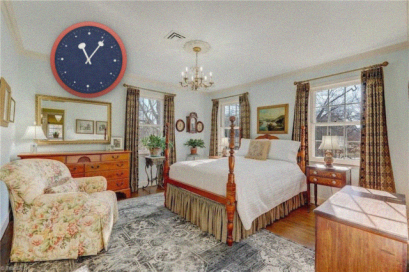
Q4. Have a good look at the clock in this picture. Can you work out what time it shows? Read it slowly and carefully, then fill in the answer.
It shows 11:06
